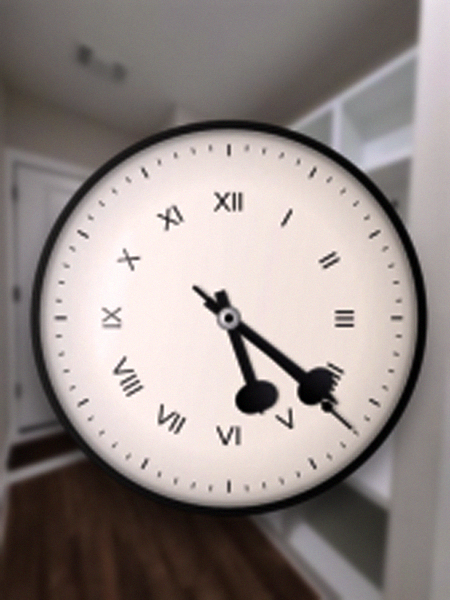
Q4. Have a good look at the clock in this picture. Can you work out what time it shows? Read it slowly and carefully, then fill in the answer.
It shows 5:21:22
